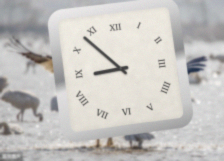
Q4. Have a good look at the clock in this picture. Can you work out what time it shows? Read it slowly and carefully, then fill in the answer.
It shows 8:53
